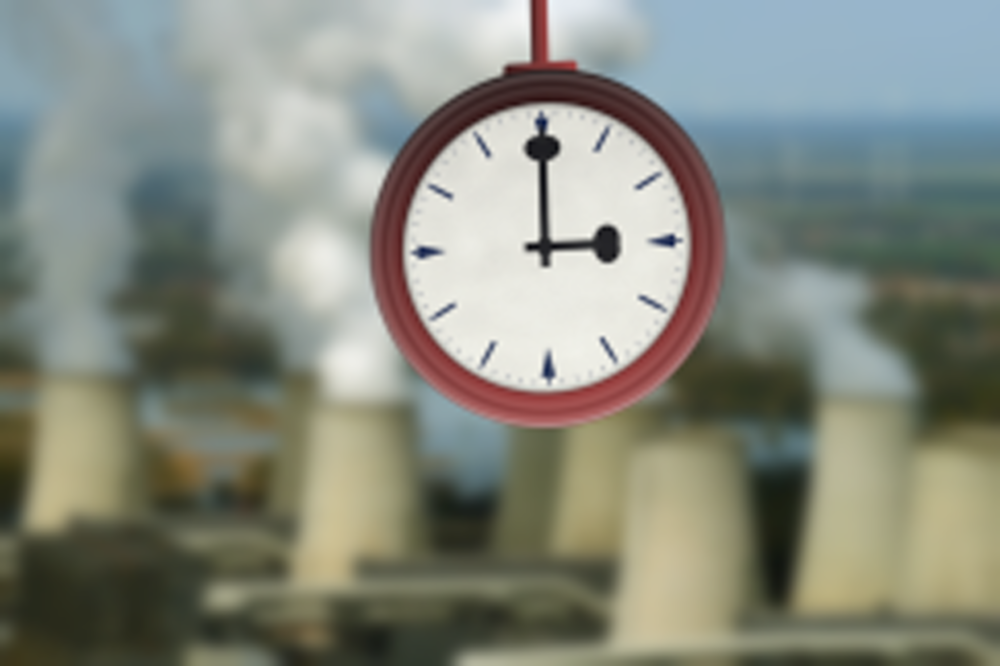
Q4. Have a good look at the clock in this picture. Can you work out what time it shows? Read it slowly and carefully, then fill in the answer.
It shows 3:00
